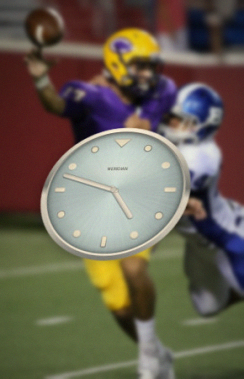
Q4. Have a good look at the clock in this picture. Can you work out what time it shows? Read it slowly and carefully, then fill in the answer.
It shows 4:48
